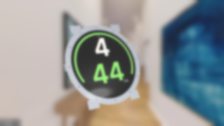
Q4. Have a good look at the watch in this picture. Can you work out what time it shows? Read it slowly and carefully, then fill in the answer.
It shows 4:44
